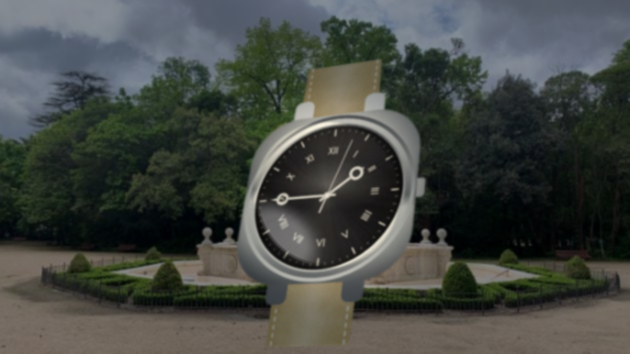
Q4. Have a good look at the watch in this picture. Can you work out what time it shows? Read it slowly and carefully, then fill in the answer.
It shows 1:45:03
